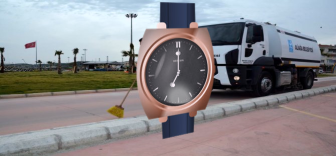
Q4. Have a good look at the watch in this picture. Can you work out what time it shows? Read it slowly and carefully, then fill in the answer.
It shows 7:00
